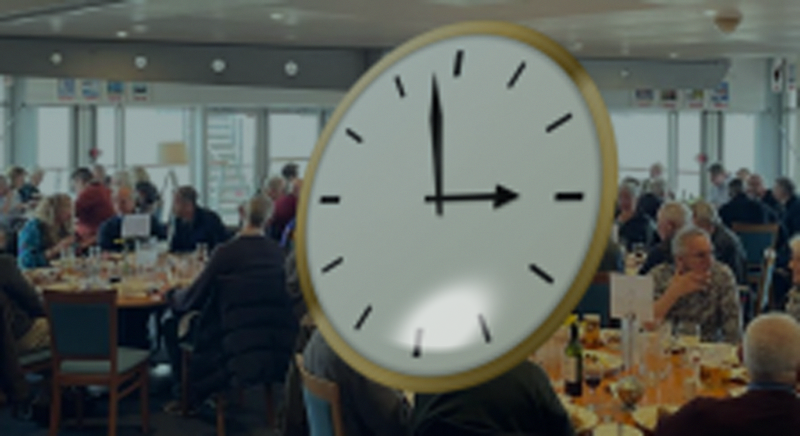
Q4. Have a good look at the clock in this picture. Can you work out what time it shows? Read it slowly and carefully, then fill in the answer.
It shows 2:58
